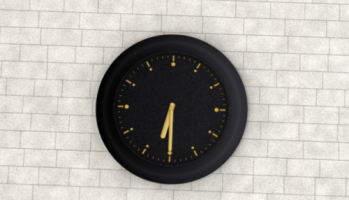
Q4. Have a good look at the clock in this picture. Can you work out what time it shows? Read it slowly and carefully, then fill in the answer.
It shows 6:30
